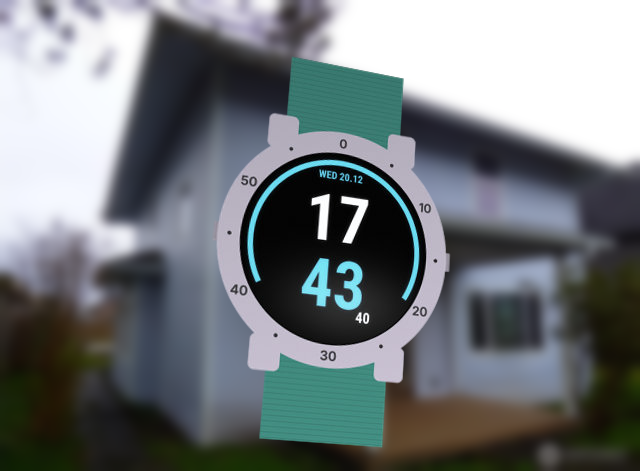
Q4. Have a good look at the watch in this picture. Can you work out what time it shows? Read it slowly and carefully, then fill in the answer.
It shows 17:43:40
